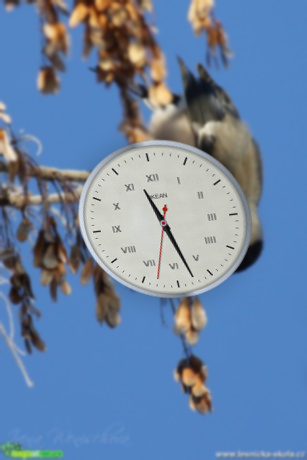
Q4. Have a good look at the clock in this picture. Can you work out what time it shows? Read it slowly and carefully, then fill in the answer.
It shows 11:27:33
